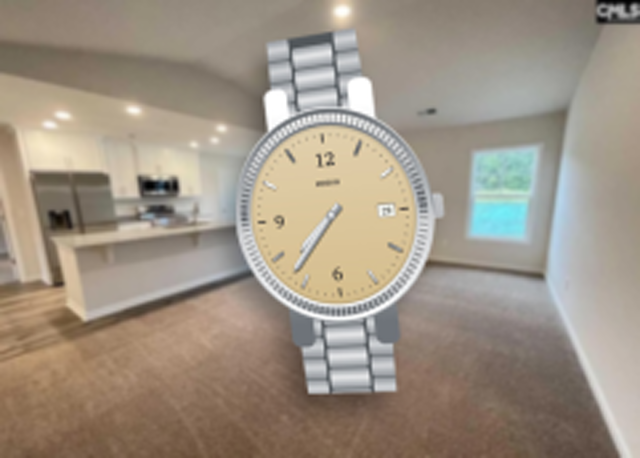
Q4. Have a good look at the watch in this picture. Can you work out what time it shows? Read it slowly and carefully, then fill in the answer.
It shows 7:37
